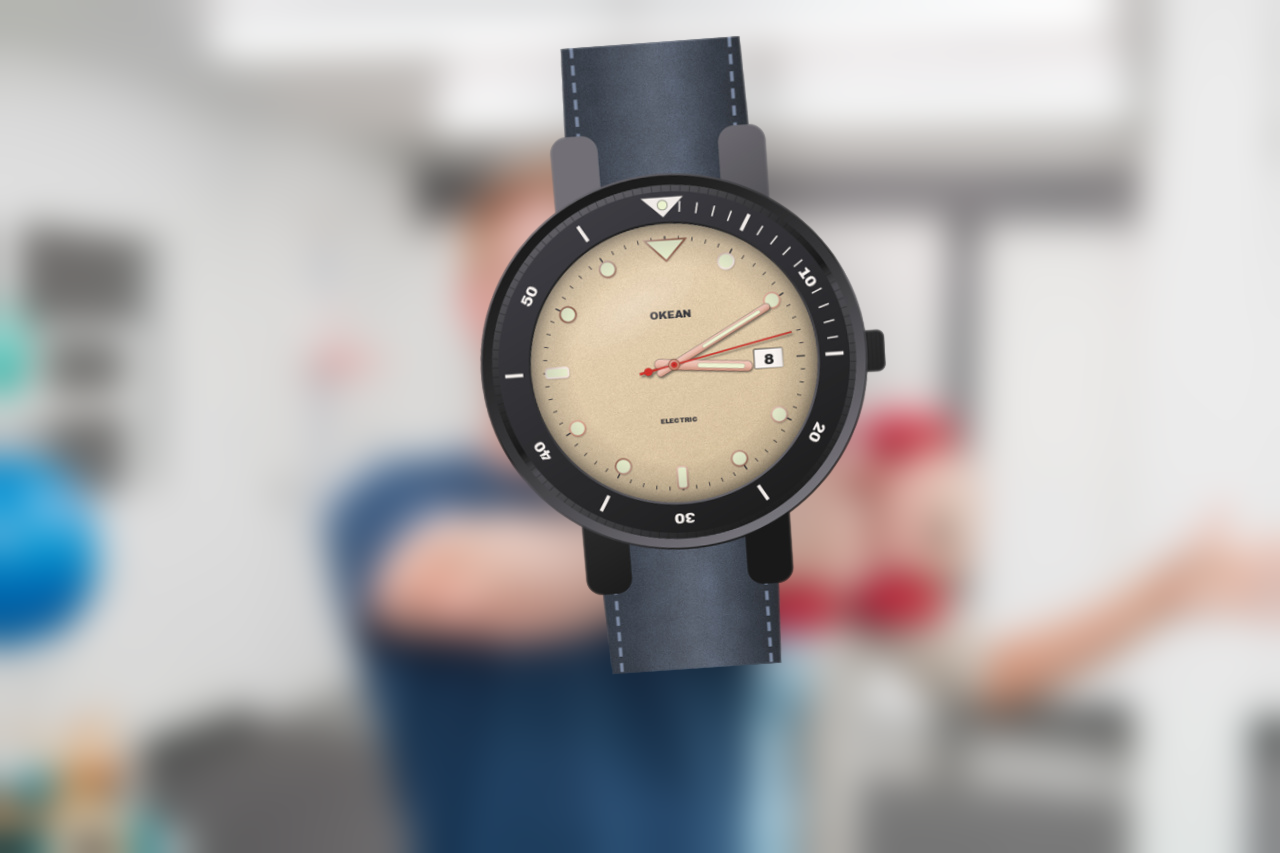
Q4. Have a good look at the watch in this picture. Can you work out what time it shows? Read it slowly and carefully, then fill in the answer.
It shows 3:10:13
